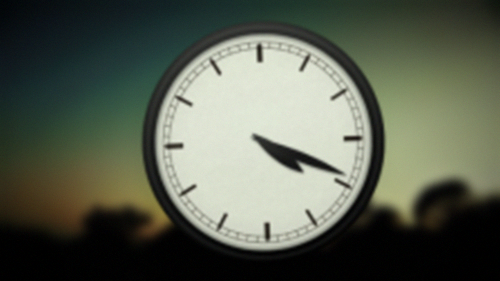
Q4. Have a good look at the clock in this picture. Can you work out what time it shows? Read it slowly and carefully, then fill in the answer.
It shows 4:19
